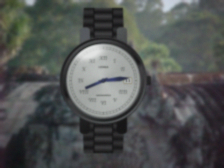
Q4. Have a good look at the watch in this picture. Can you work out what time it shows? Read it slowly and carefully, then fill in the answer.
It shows 8:14
